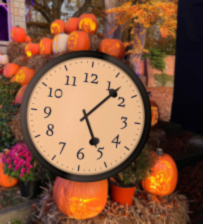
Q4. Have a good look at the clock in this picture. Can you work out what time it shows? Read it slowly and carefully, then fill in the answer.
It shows 5:07
